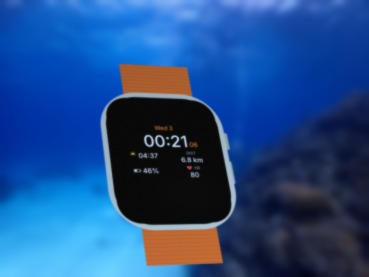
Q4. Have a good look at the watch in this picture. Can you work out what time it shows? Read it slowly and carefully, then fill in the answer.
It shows 0:21
